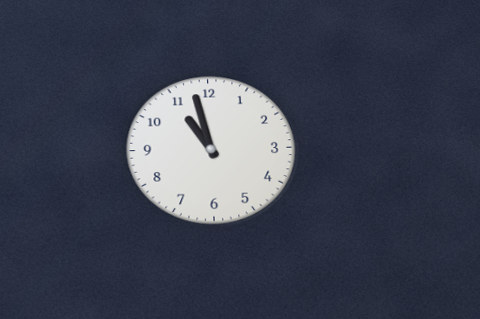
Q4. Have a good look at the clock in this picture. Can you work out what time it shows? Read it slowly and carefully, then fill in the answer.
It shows 10:58
